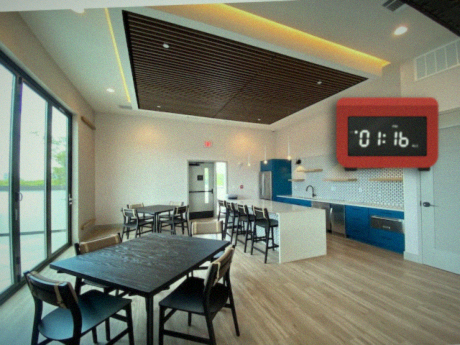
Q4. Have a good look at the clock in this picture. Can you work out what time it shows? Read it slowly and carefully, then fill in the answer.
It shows 1:16
